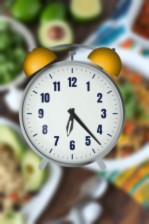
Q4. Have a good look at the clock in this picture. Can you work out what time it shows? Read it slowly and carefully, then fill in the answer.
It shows 6:23
